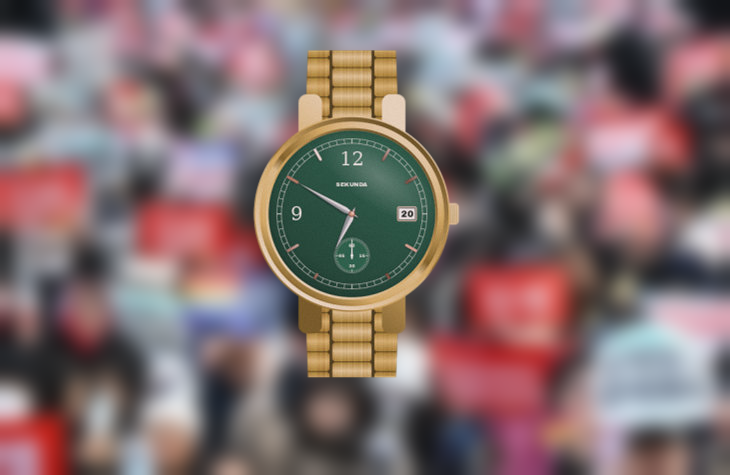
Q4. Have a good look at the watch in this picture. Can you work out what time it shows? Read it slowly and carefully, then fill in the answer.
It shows 6:50
